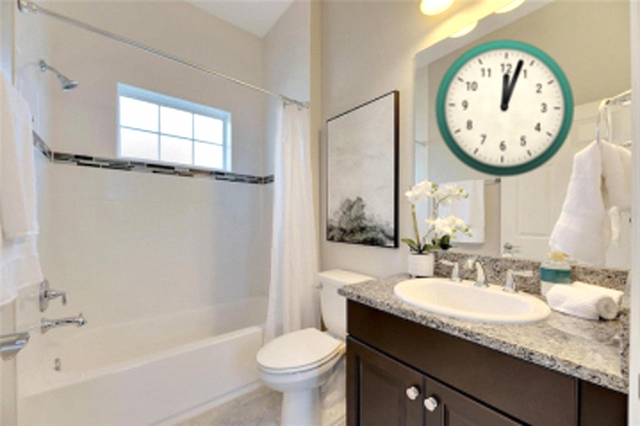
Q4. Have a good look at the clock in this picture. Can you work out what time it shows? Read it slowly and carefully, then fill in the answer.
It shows 12:03
